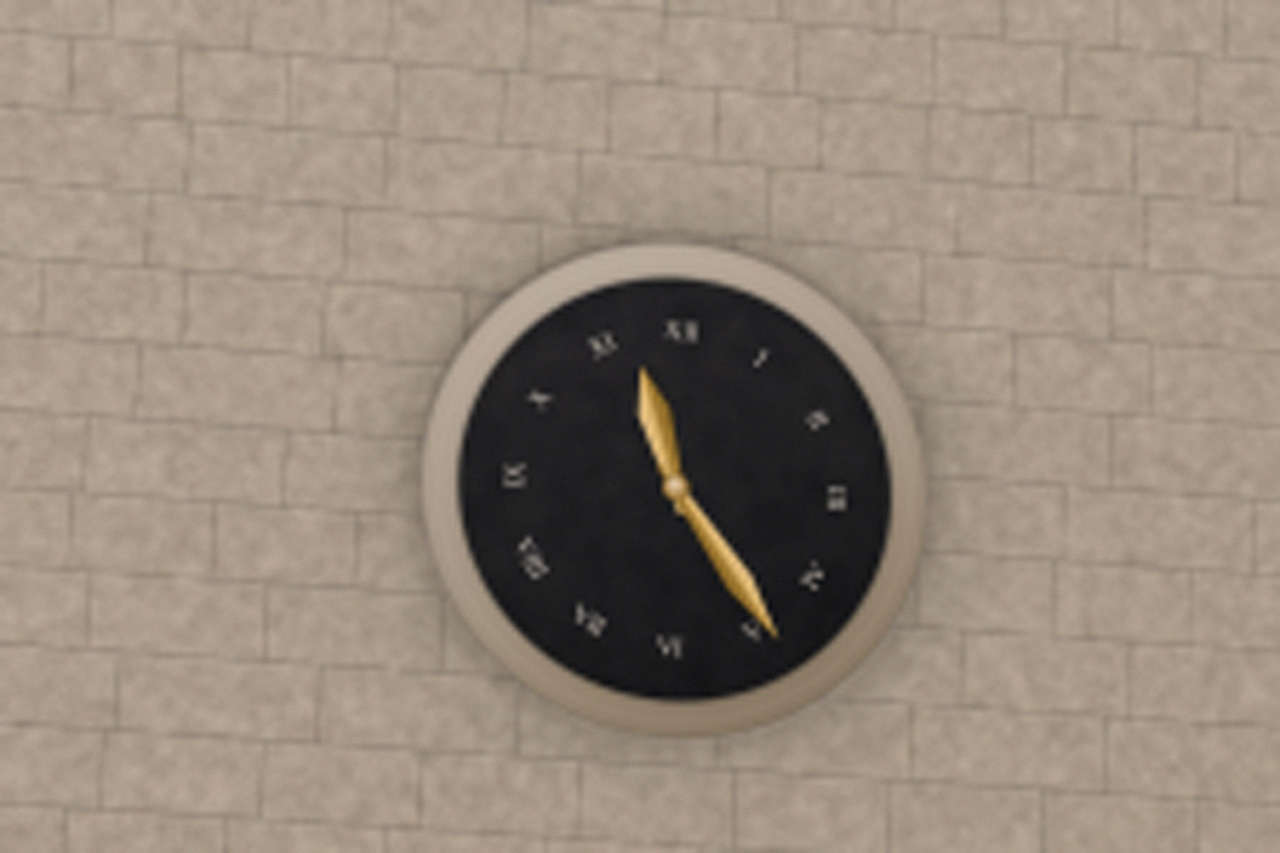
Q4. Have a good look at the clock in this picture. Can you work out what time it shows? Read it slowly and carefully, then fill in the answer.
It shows 11:24
